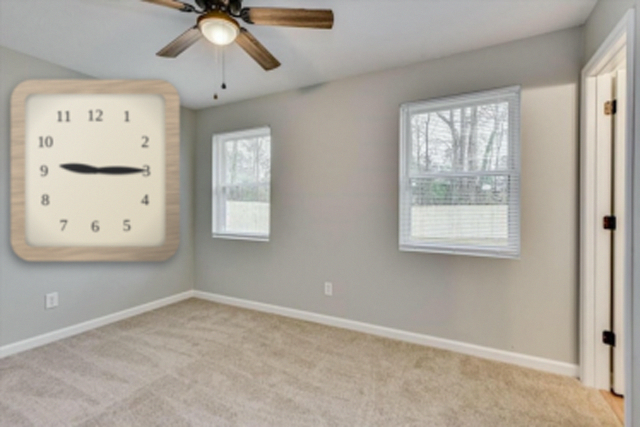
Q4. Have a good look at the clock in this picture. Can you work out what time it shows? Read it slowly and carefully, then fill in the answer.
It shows 9:15
